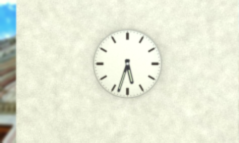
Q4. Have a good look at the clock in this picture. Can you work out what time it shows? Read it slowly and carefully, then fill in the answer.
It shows 5:33
